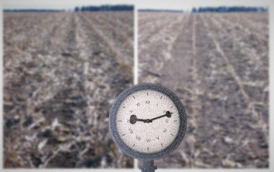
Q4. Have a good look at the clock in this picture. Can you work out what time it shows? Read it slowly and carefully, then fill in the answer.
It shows 9:12
